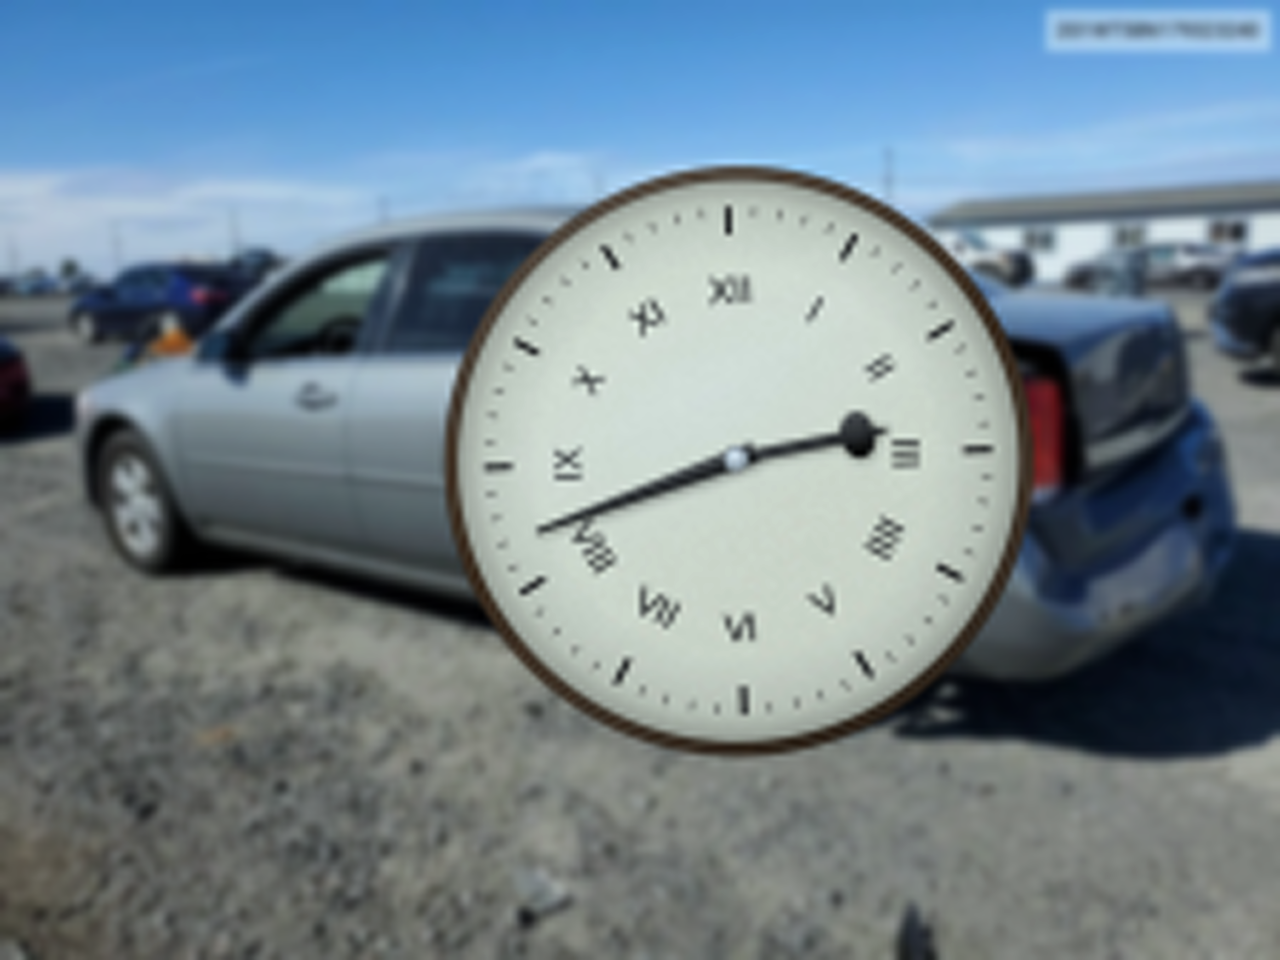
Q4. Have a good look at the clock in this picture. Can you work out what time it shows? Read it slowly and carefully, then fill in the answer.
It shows 2:42
